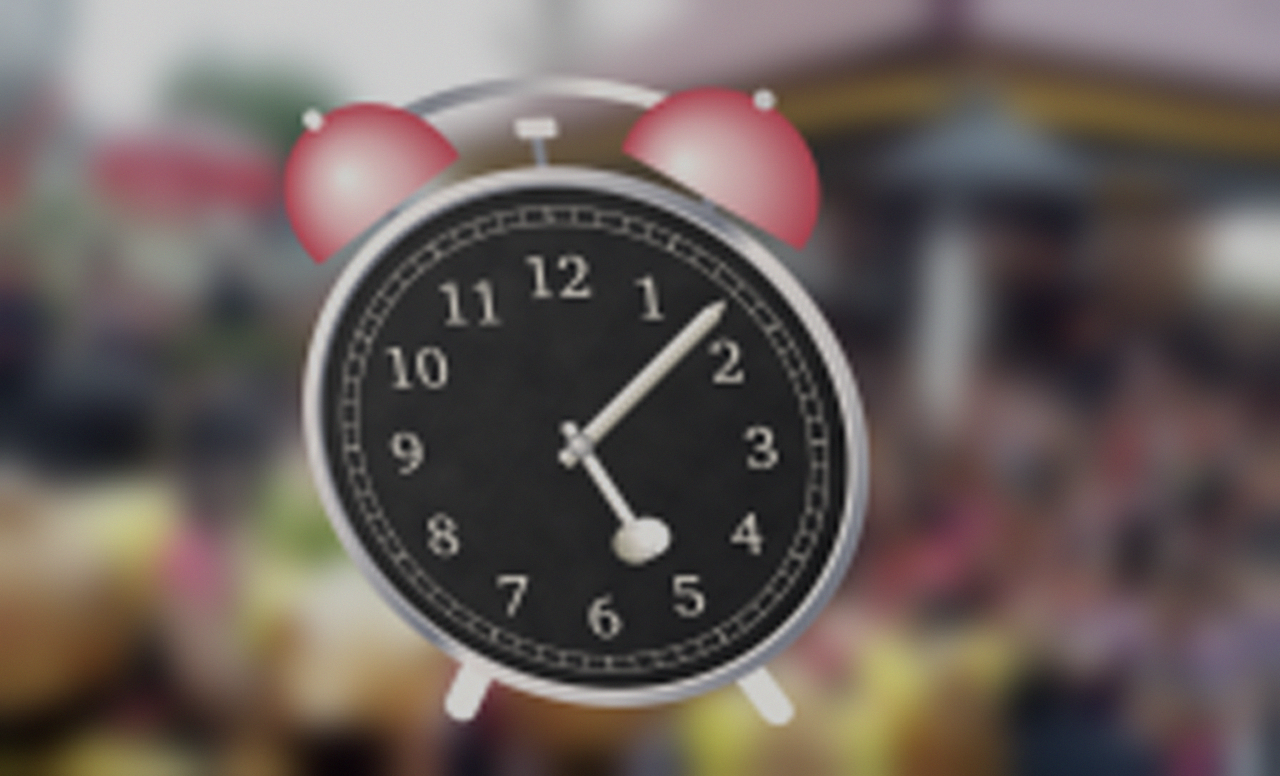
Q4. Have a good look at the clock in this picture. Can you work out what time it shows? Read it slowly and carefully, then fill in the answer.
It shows 5:08
